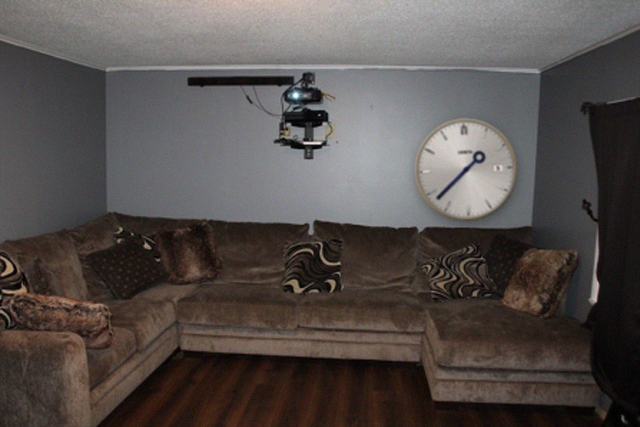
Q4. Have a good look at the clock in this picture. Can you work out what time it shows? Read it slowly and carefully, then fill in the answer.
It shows 1:38
